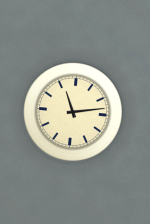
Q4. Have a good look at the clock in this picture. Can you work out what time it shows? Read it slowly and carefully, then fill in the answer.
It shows 11:13
